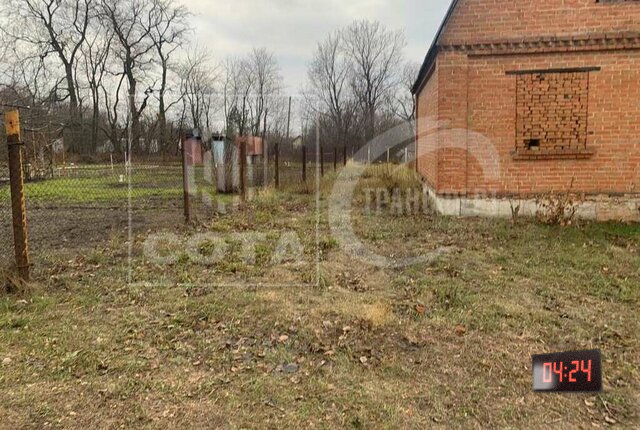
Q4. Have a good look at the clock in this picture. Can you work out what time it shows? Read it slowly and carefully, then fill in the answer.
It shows 4:24
